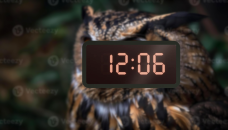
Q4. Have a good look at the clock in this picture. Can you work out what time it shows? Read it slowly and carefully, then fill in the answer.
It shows 12:06
